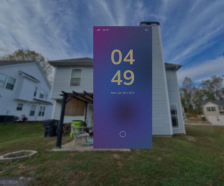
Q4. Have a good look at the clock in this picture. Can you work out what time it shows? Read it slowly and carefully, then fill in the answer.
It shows 4:49
